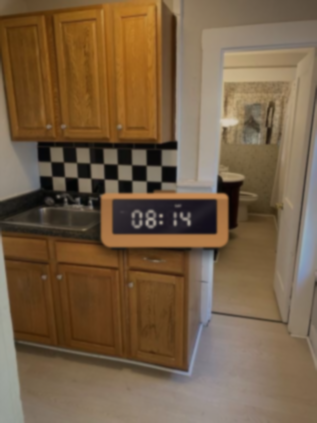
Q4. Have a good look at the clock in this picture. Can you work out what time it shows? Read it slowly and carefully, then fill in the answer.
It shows 8:14
